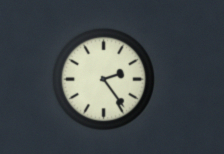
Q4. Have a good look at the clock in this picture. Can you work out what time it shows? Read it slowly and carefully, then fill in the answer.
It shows 2:24
